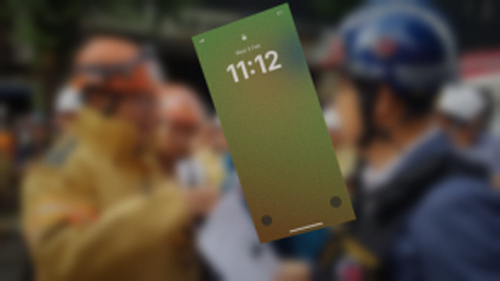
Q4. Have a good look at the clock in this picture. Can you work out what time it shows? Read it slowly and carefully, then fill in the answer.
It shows 11:12
